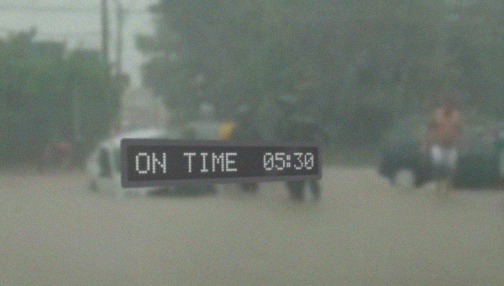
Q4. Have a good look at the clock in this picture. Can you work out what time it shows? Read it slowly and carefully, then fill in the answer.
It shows 5:30
